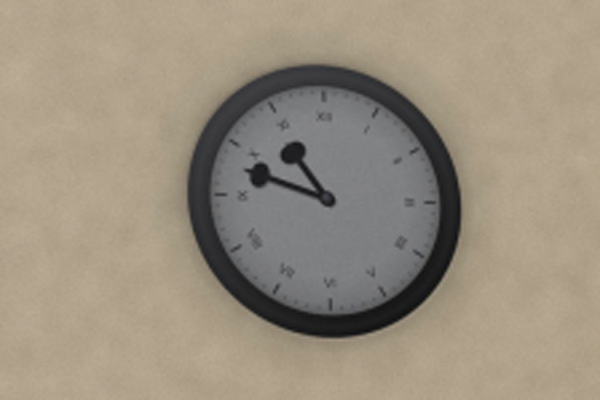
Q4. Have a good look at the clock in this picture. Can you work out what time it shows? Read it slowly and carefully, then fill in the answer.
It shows 10:48
